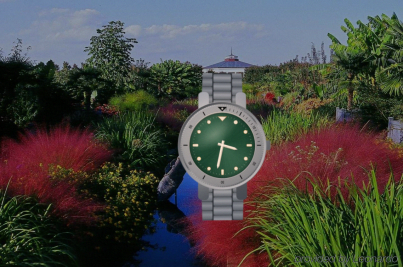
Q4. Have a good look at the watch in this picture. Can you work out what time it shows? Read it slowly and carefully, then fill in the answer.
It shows 3:32
